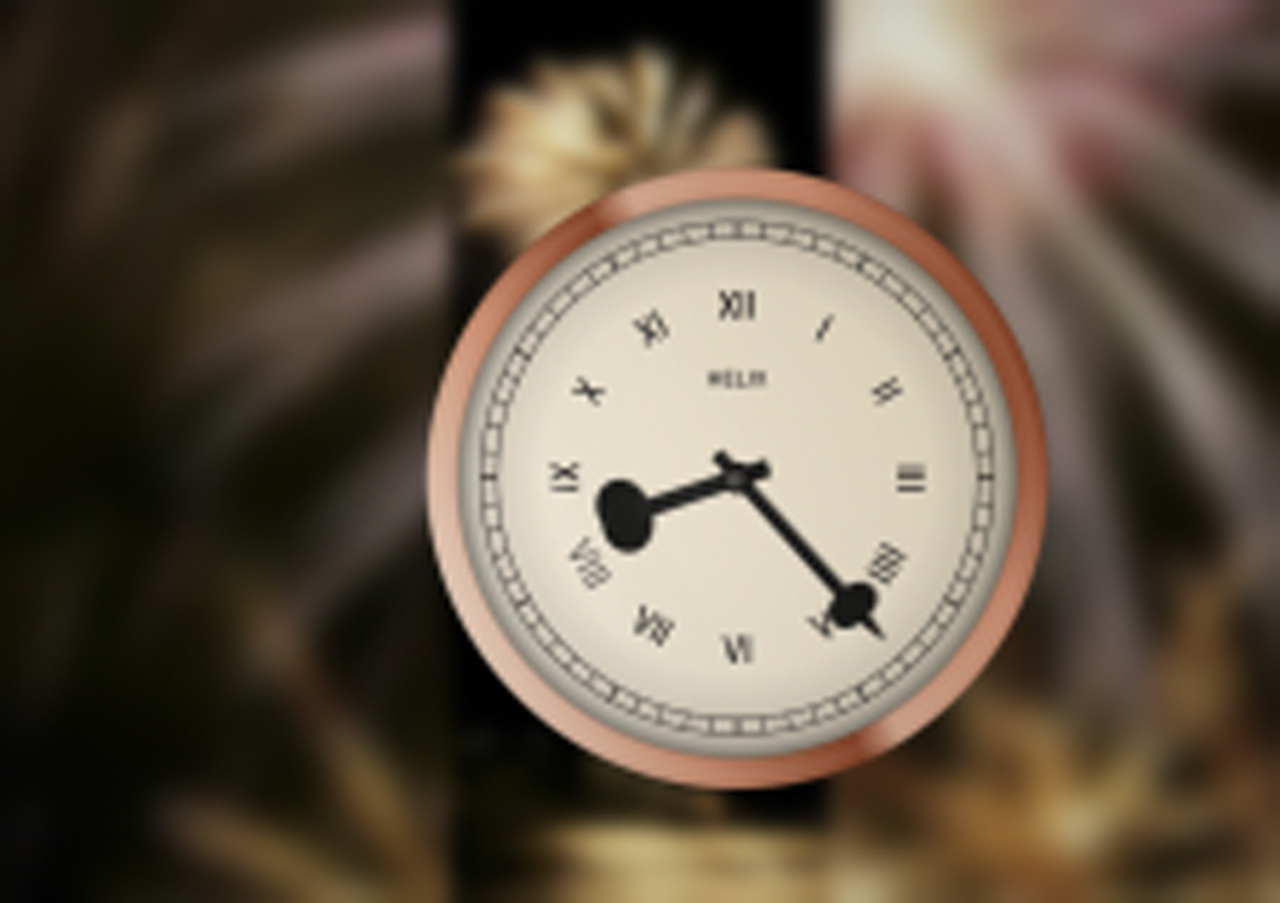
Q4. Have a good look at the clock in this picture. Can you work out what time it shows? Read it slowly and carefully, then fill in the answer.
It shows 8:23
